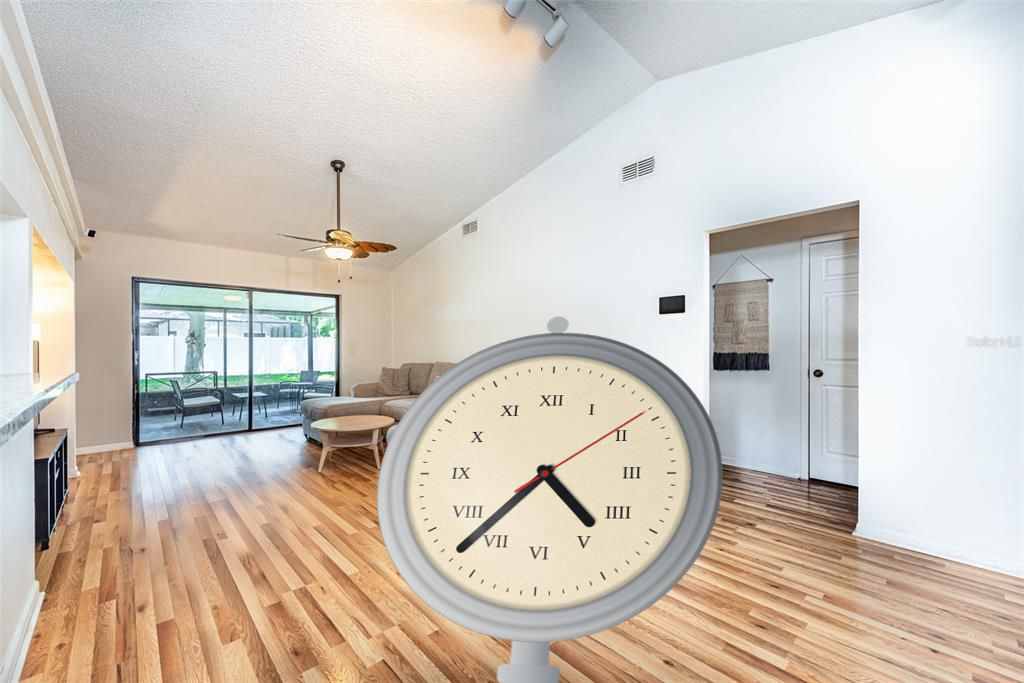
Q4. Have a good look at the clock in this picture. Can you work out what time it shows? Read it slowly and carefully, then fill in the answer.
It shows 4:37:09
